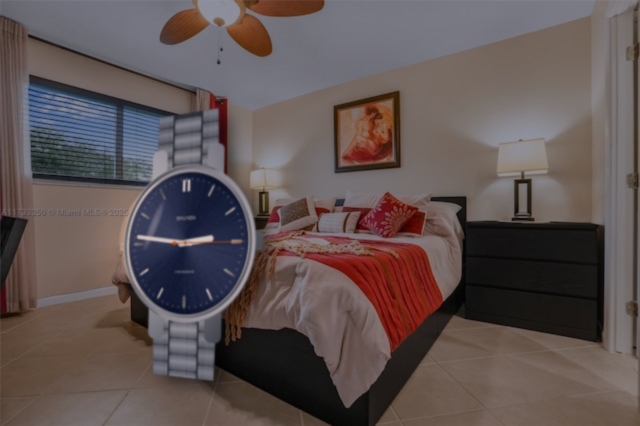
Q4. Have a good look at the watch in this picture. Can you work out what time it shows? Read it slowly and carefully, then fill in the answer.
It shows 2:46:15
